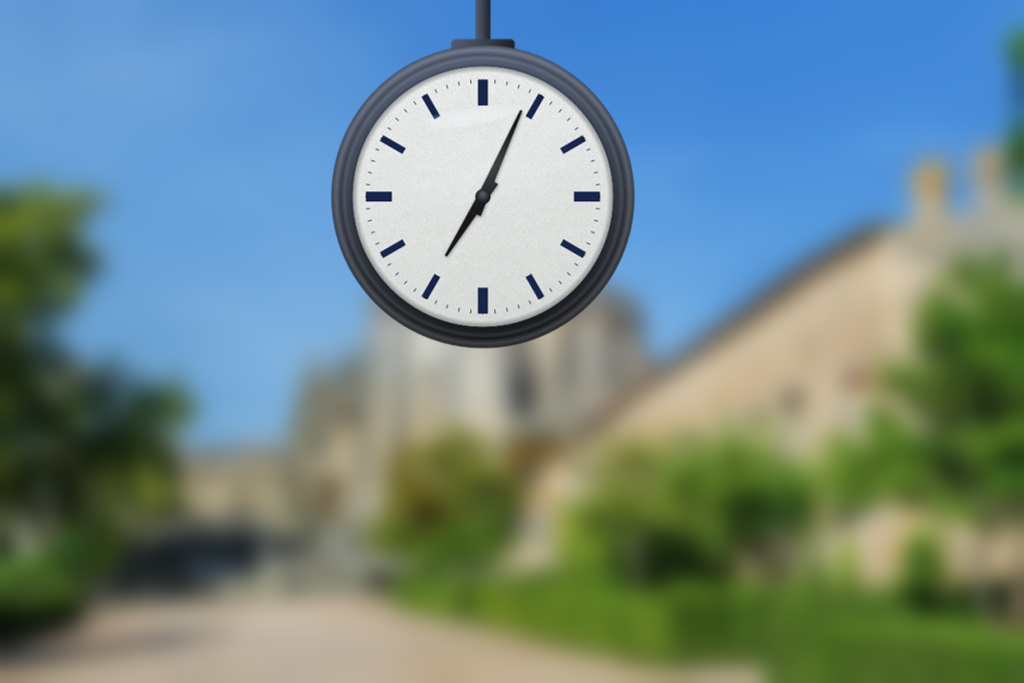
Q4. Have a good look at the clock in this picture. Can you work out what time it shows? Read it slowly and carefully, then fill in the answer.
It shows 7:04
